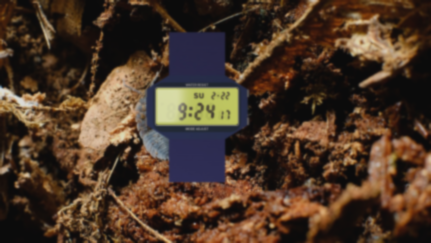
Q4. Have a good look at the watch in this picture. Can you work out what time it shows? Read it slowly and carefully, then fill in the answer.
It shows 9:24:17
